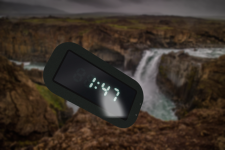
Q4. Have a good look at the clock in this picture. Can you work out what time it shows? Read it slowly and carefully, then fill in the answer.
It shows 1:47
